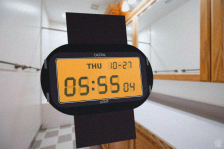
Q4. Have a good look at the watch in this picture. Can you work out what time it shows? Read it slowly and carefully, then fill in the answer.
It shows 5:55:04
